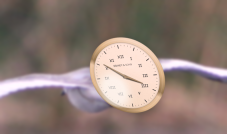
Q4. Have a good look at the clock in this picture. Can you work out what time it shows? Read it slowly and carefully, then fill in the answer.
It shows 3:51
